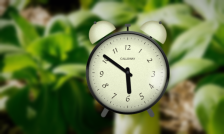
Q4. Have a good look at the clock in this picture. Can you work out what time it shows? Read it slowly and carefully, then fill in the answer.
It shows 5:51
